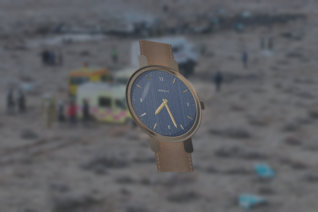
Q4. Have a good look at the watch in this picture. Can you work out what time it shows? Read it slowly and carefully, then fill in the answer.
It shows 7:27
